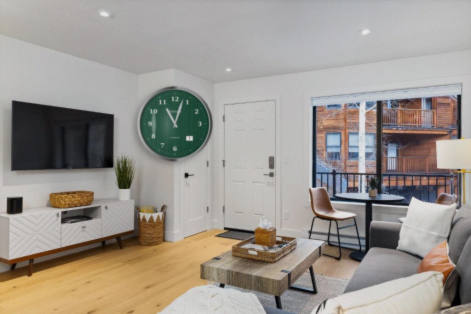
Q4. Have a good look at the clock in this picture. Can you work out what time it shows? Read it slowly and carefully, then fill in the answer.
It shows 11:03
